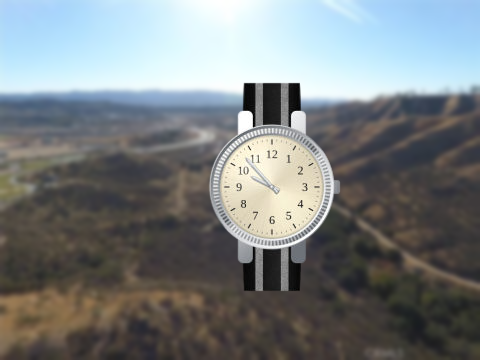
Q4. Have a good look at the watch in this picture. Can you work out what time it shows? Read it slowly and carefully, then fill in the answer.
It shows 9:53
